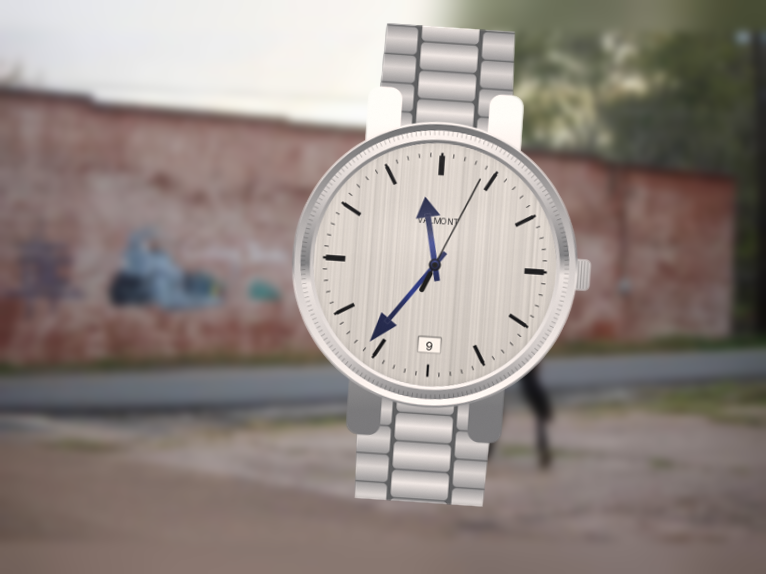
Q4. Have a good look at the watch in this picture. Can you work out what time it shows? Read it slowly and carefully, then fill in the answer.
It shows 11:36:04
